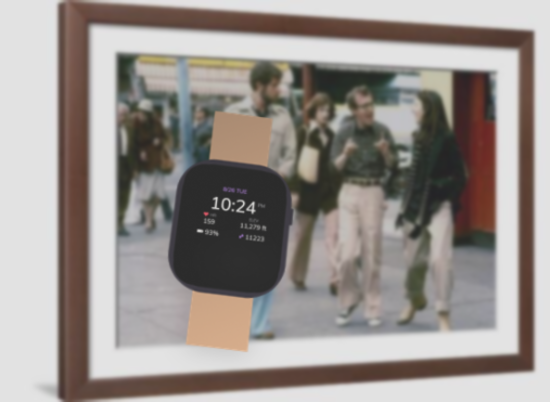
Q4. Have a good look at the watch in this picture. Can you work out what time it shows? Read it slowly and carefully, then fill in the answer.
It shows 10:24
